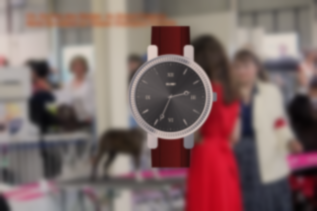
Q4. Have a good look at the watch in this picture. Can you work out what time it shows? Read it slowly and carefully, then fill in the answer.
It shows 2:34
